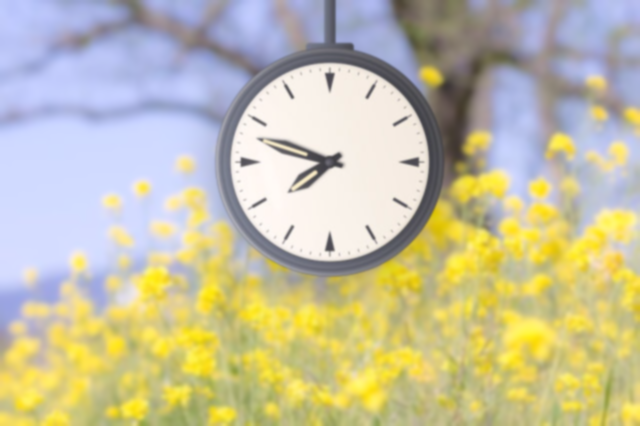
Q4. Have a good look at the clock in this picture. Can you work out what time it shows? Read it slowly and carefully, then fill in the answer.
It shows 7:48
